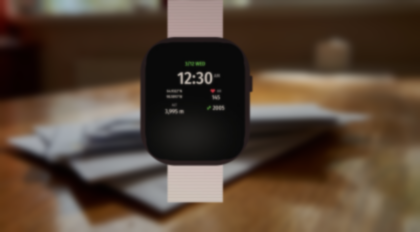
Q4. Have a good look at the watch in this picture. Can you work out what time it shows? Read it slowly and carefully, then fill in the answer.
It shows 12:30
